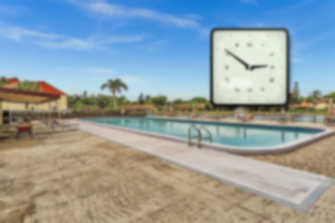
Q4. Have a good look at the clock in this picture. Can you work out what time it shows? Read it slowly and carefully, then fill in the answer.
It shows 2:51
